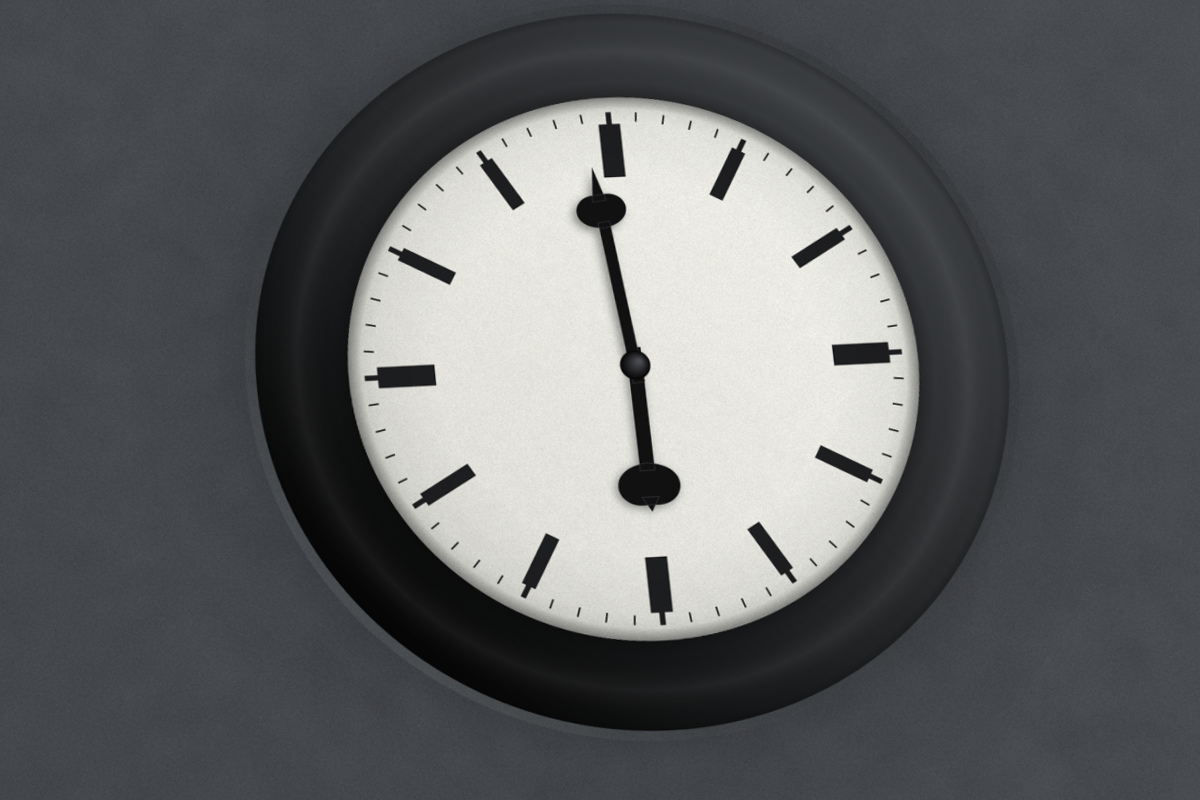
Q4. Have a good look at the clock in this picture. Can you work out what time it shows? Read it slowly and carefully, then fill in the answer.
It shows 5:59
